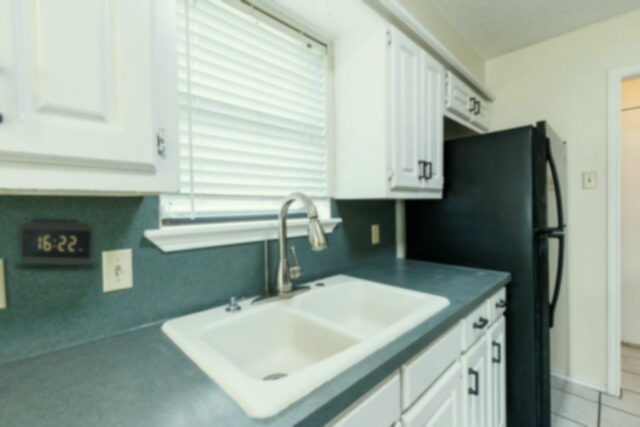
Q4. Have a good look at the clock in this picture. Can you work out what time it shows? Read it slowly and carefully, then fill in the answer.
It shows 16:22
